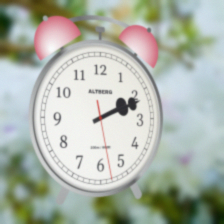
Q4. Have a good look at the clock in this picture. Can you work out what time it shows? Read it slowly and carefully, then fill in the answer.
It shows 2:11:28
